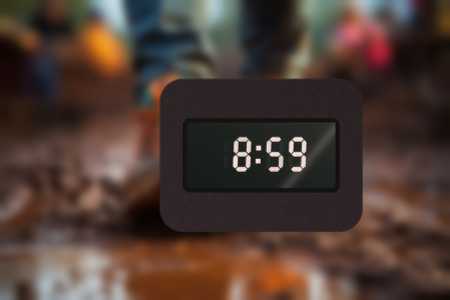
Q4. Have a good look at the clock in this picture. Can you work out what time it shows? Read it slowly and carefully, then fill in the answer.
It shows 8:59
